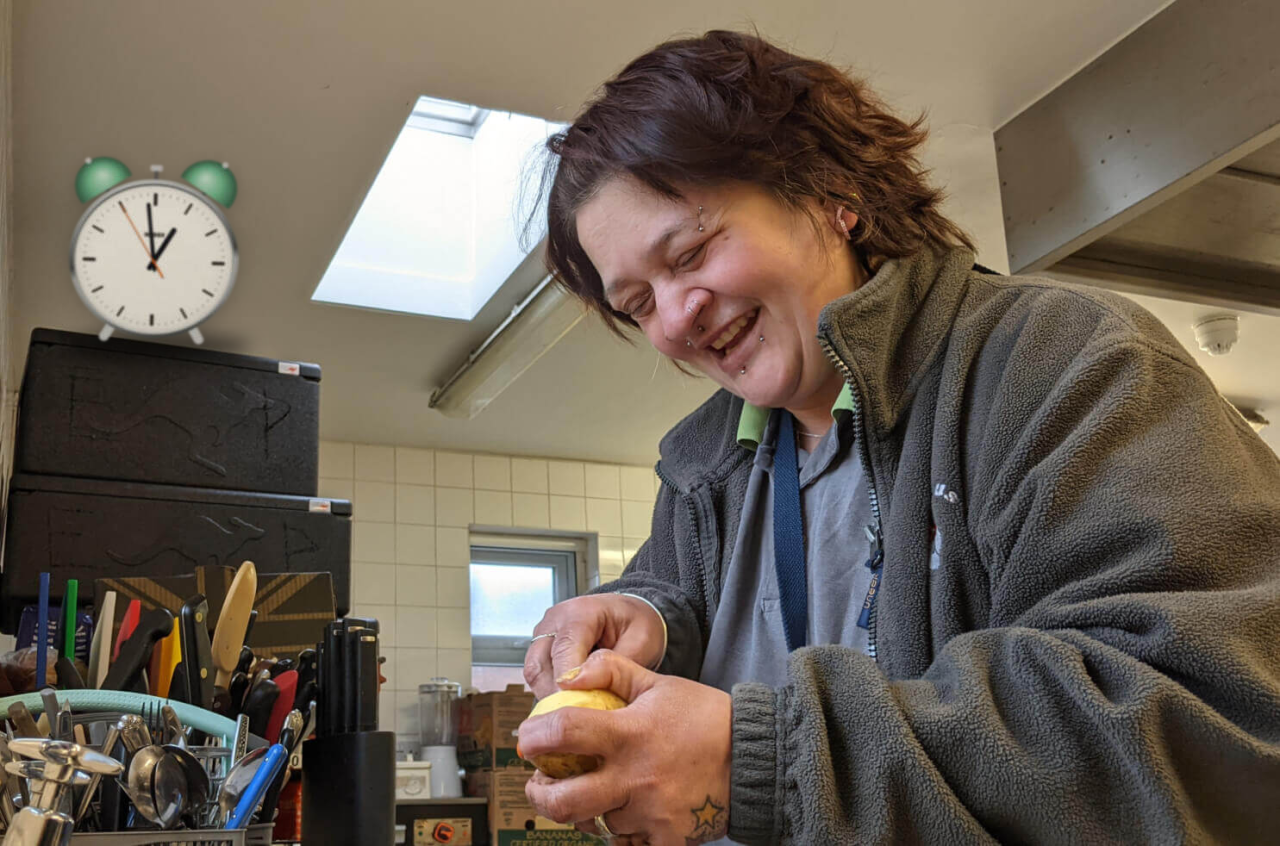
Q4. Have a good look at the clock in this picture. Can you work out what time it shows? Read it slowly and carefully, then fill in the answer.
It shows 12:58:55
